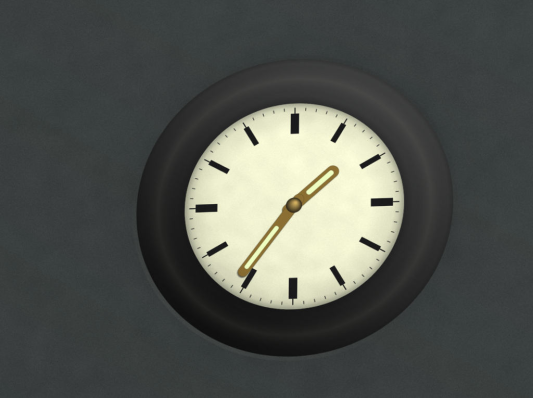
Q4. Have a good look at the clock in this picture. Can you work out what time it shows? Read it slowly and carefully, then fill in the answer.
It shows 1:36
